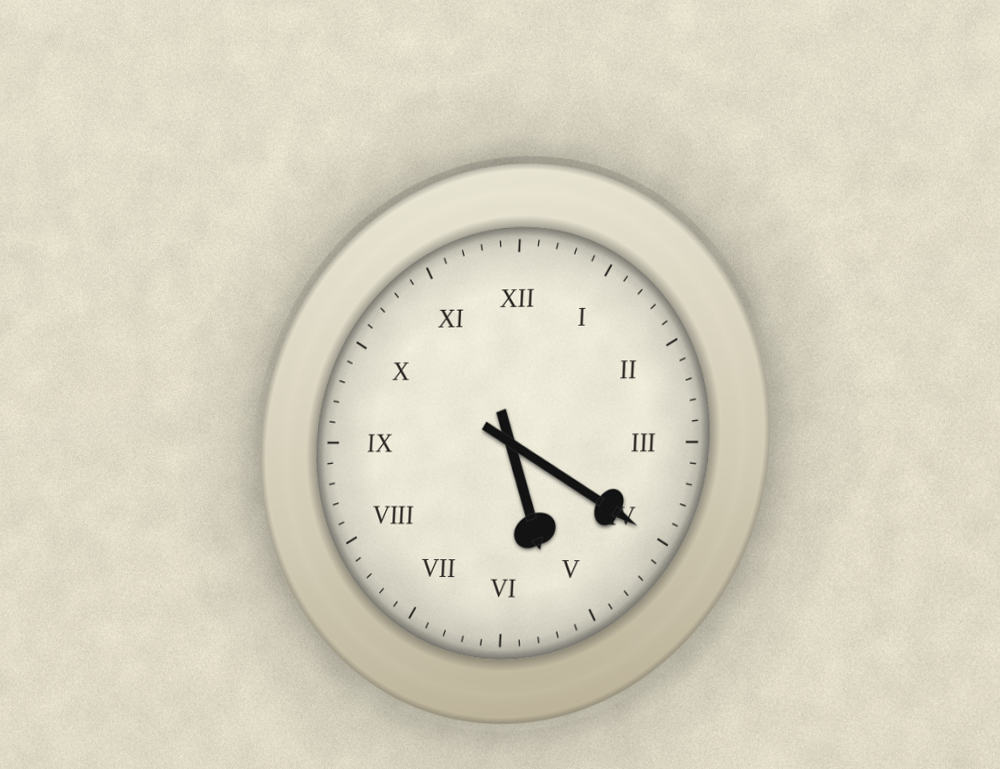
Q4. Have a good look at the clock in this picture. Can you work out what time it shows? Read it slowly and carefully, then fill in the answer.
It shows 5:20
